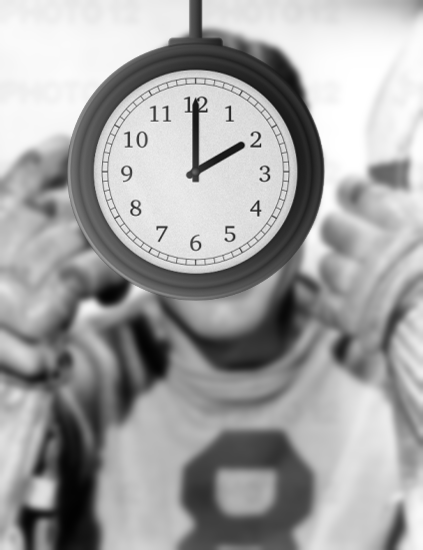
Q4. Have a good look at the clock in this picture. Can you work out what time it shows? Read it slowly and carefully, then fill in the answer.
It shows 2:00
